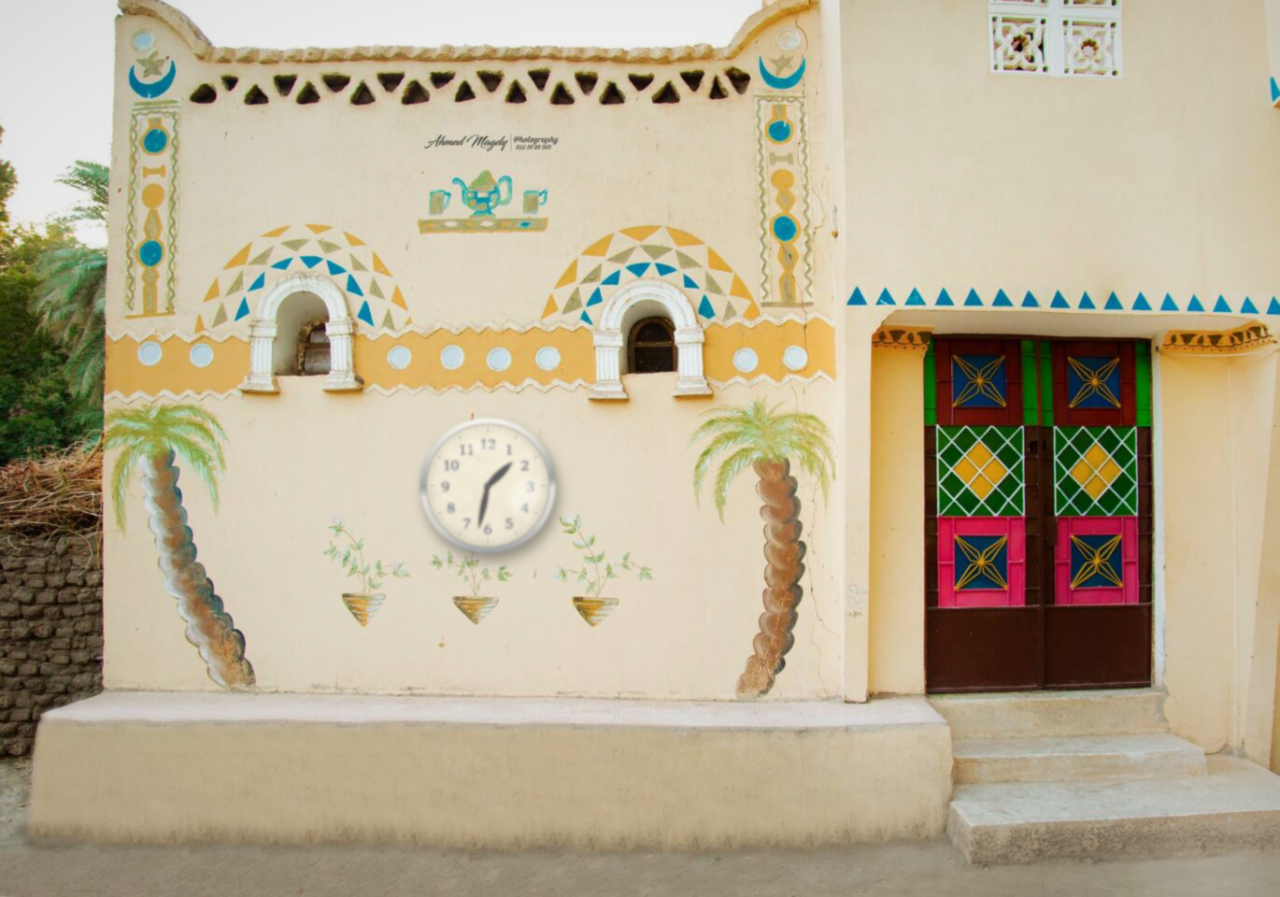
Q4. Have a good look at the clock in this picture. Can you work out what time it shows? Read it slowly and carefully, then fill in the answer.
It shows 1:32
